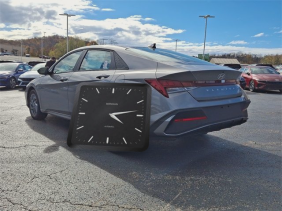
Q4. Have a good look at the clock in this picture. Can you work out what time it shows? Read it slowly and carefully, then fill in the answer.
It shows 4:13
